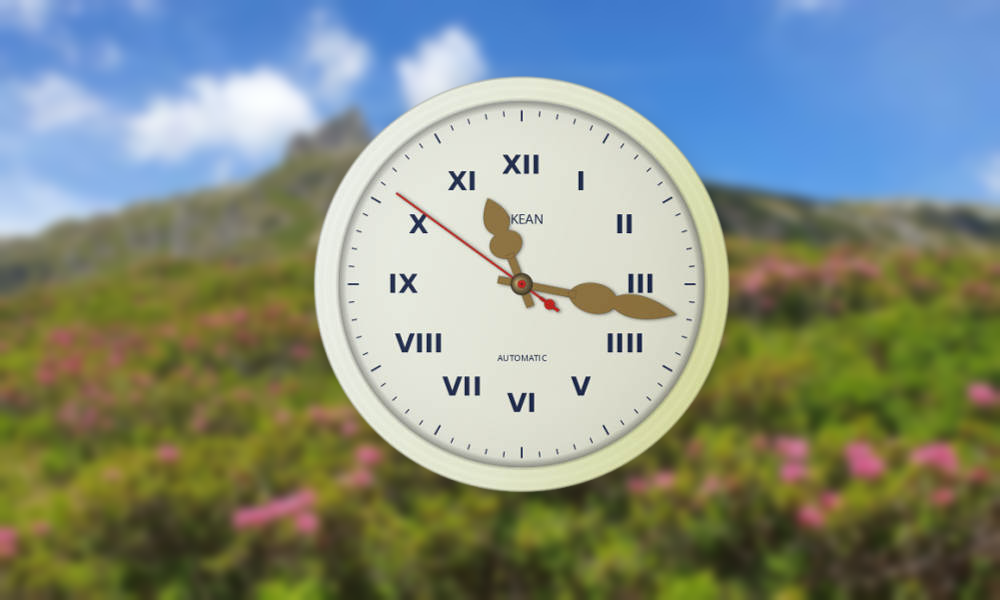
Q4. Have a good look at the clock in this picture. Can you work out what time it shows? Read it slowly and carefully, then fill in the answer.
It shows 11:16:51
